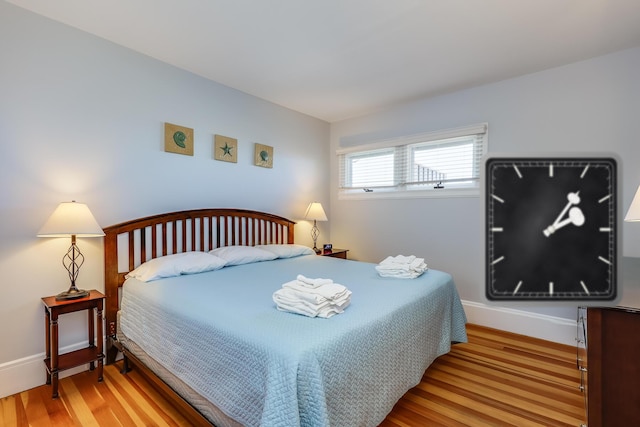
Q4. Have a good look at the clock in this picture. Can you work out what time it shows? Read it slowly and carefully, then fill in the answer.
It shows 2:06
